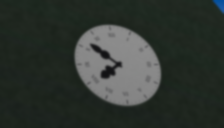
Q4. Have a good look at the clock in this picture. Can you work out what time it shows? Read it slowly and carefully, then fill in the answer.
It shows 7:52
